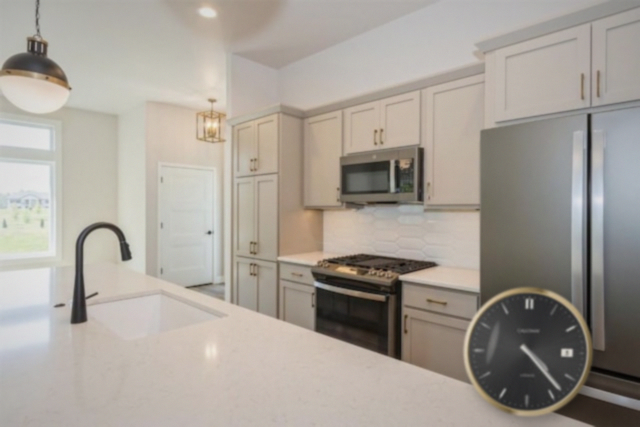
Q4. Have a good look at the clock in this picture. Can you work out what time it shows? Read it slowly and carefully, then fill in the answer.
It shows 4:23
